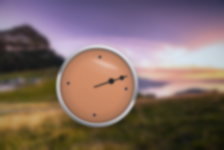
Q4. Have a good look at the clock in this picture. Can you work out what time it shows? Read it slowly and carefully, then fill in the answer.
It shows 2:11
